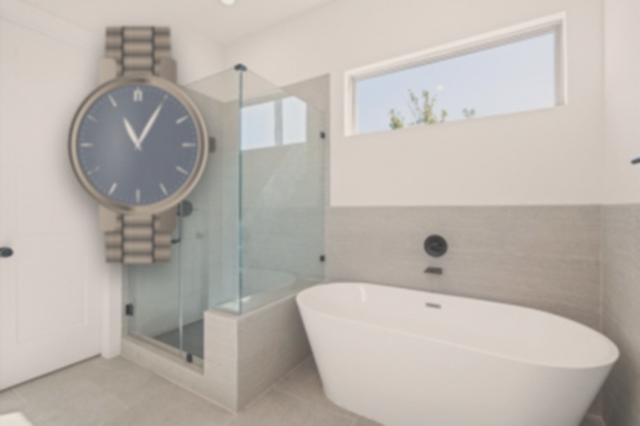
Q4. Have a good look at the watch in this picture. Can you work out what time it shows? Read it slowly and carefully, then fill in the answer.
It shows 11:05
